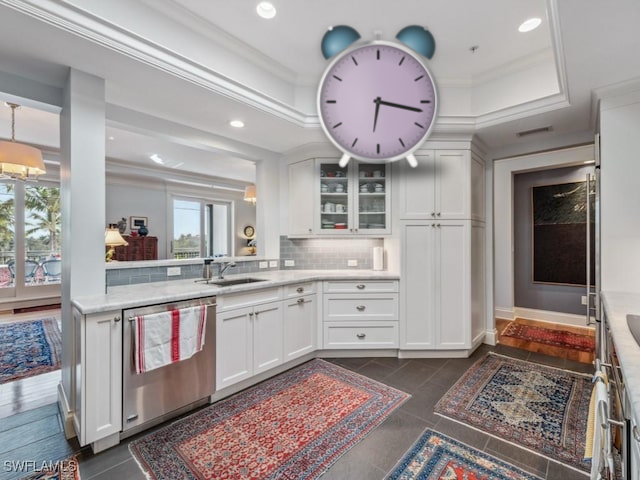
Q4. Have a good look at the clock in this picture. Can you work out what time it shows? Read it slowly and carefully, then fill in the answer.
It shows 6:17
